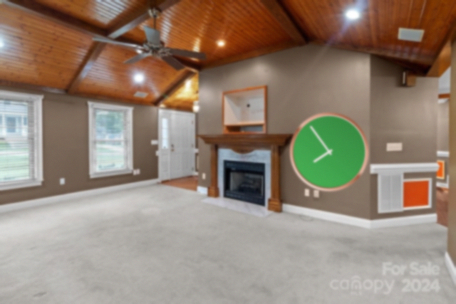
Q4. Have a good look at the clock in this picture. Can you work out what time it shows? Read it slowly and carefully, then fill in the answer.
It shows 7:54
